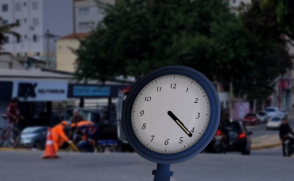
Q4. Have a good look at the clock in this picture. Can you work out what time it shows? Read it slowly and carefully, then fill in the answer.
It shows 4:22
